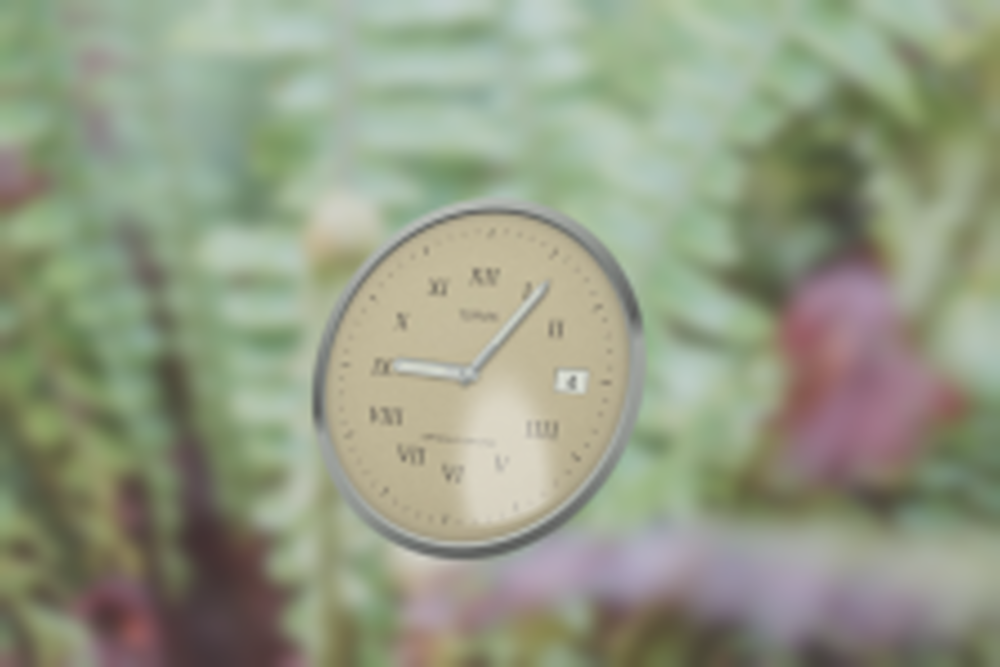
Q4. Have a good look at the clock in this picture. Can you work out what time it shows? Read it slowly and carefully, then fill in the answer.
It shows 9:06
